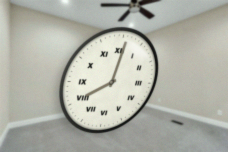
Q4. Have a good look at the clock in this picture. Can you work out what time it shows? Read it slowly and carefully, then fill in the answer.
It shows 8:01
